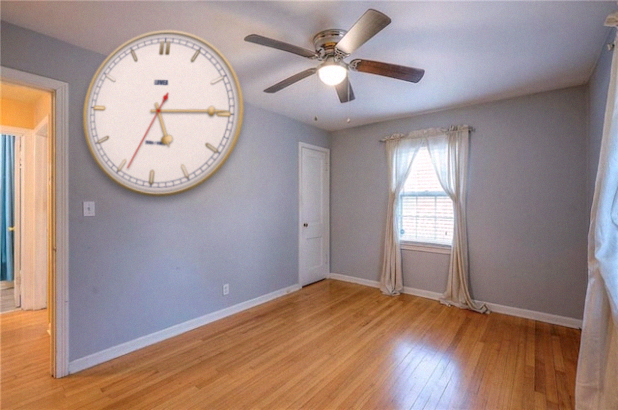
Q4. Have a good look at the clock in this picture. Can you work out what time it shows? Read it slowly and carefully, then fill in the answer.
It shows 5:14:34
